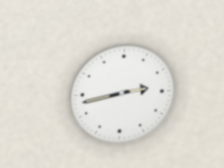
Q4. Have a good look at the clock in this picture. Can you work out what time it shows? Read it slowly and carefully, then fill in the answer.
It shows 2:43
